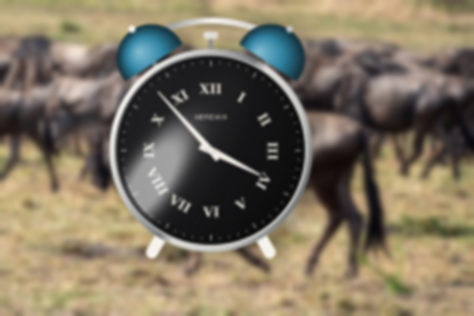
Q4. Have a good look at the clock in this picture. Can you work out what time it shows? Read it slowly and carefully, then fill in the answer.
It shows 3:53
